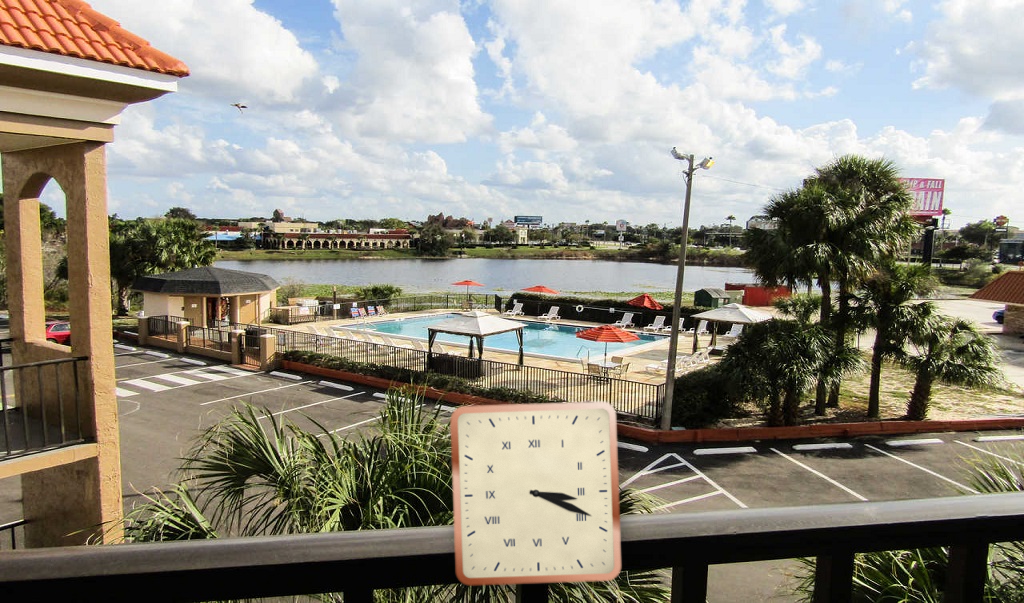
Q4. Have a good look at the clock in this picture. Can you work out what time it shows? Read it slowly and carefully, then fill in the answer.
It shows 3:19
